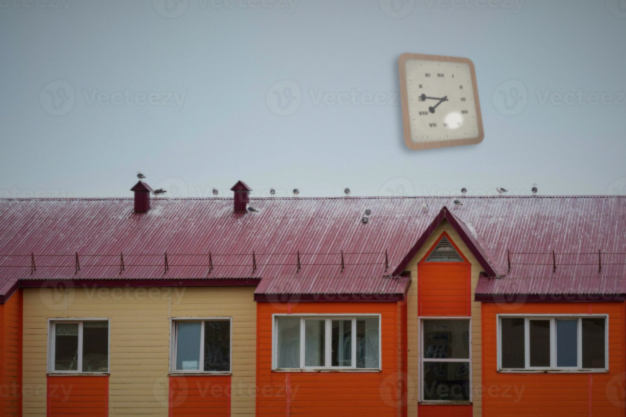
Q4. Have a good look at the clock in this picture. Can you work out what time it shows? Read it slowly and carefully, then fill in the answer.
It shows 7:46
